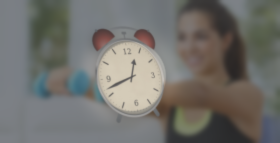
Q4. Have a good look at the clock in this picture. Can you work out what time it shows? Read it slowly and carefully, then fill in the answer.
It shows 12:42
